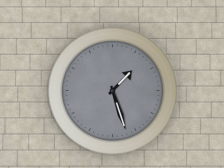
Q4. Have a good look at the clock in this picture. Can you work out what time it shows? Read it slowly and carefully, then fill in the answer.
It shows 1:27
